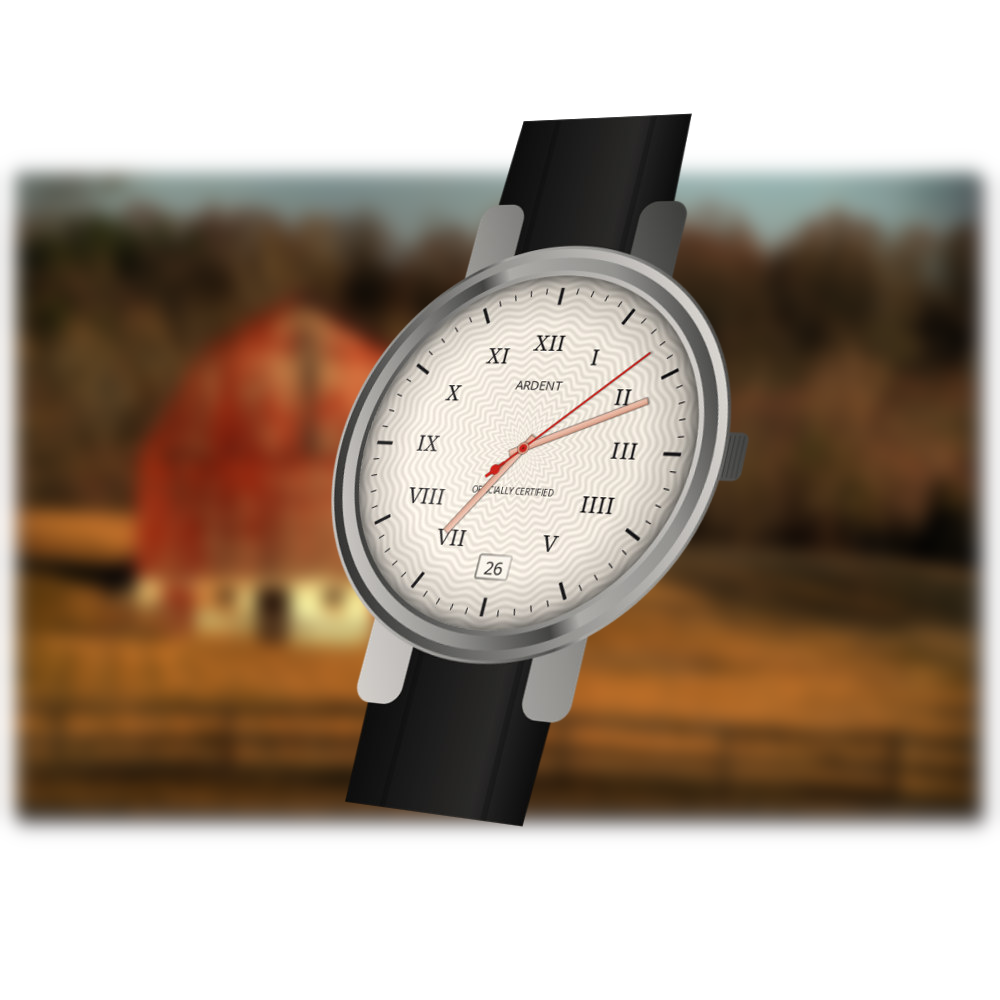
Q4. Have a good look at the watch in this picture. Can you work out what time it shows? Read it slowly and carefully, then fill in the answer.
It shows 7:11:08
